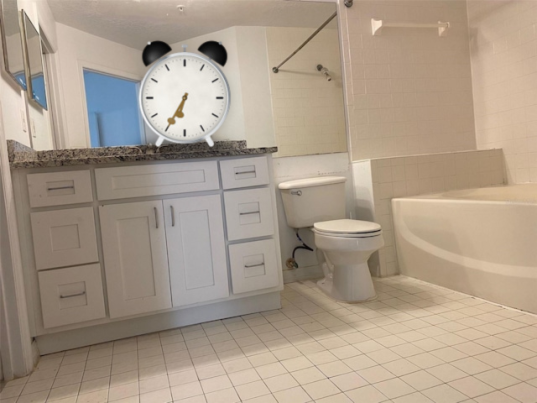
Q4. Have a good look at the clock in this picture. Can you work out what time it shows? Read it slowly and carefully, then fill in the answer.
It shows 6:35
